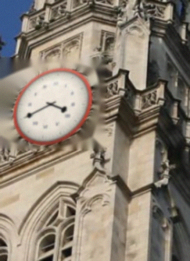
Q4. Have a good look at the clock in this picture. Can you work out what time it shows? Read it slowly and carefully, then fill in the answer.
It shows 3:40
